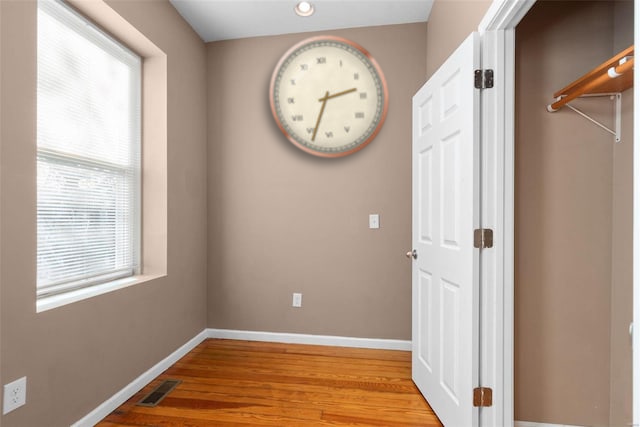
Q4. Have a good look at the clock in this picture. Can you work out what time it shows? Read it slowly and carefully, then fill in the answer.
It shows 2:34
